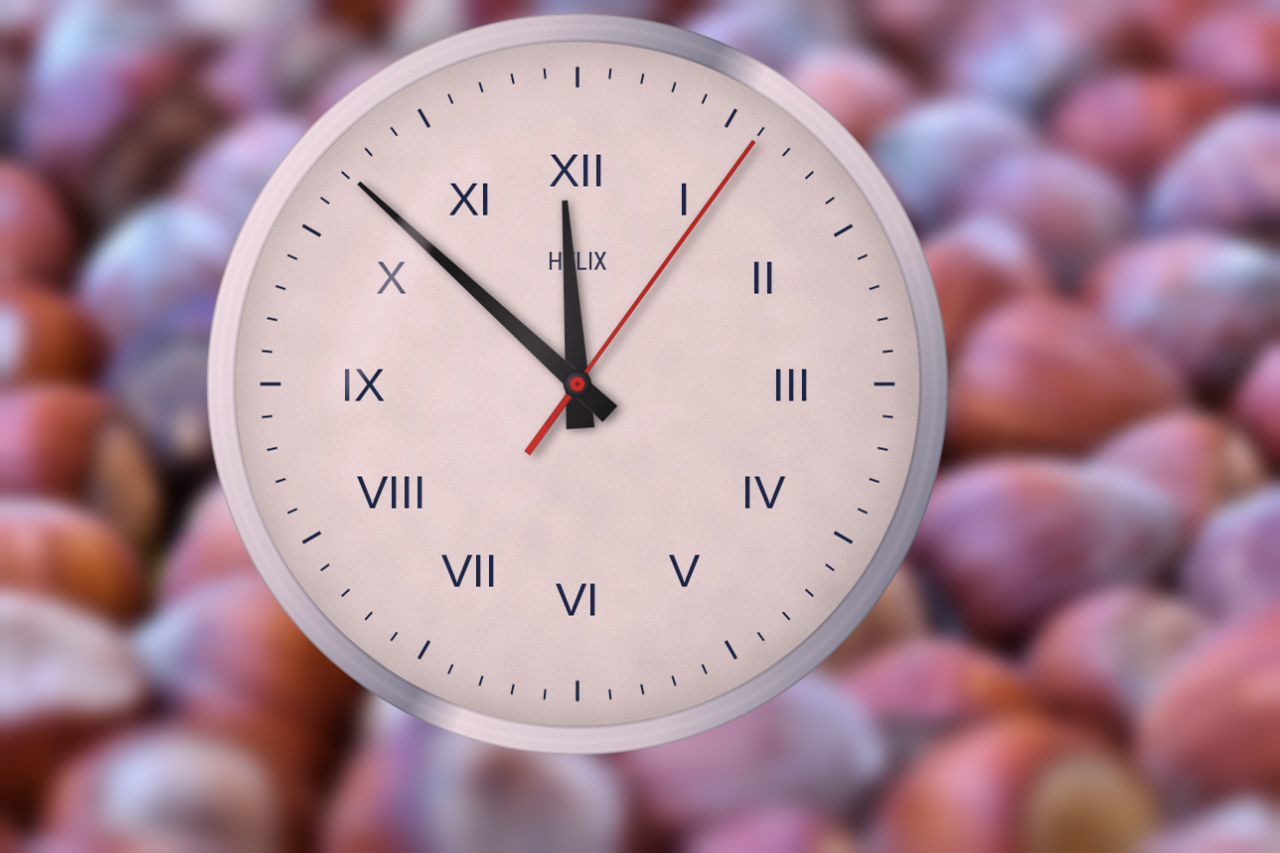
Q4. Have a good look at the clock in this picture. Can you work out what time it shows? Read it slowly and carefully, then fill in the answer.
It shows 11:52:06
